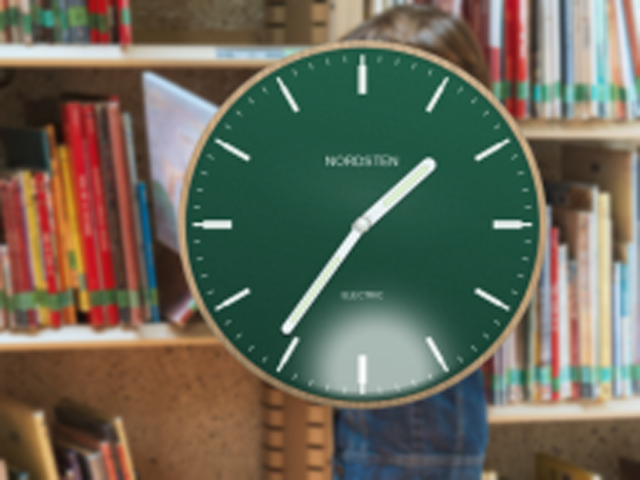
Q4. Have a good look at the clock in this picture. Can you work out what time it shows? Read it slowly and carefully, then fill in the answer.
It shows 1:36
